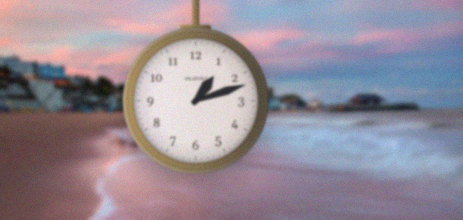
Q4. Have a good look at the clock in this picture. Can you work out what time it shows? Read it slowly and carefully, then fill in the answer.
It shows 1:12
